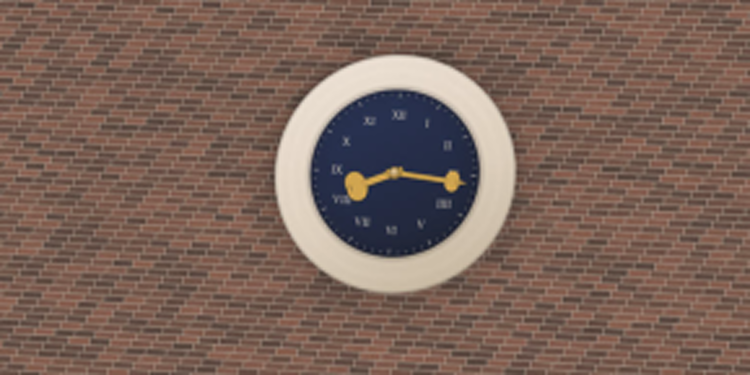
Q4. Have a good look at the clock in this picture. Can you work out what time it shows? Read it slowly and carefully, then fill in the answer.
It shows 8:16
